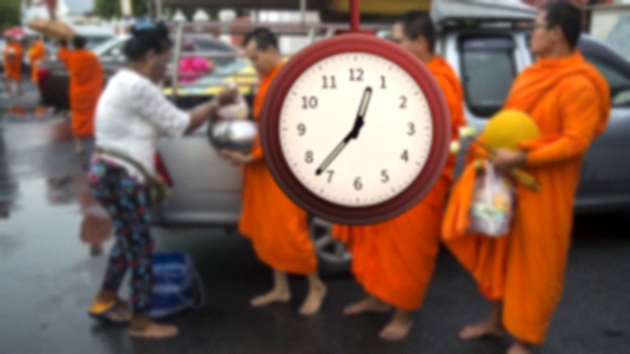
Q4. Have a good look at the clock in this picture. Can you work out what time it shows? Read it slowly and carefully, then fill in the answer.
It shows 12:37
